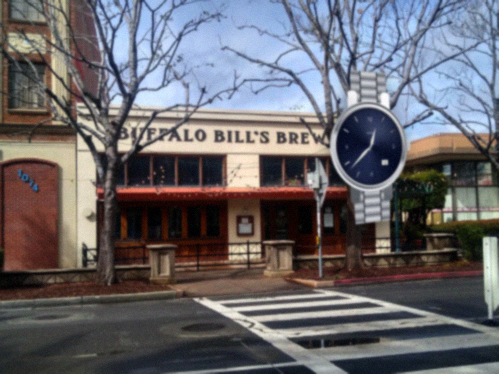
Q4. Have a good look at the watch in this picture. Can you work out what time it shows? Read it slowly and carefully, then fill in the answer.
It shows 12:38
